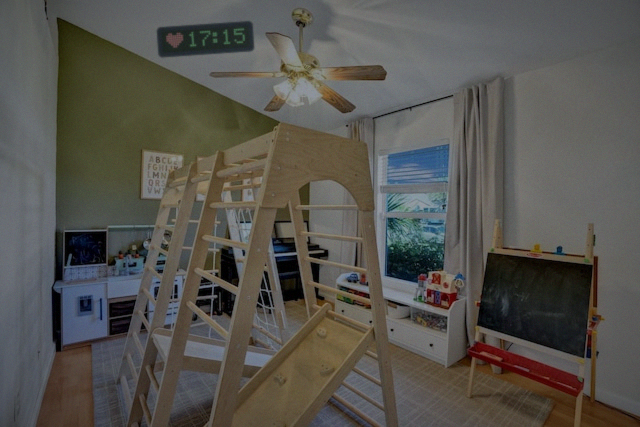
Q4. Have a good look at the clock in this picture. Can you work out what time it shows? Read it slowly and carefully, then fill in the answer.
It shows 17:15
